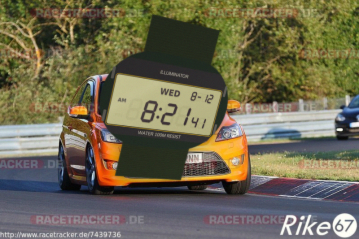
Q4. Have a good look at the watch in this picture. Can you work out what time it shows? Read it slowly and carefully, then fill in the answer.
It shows 8:21:41
